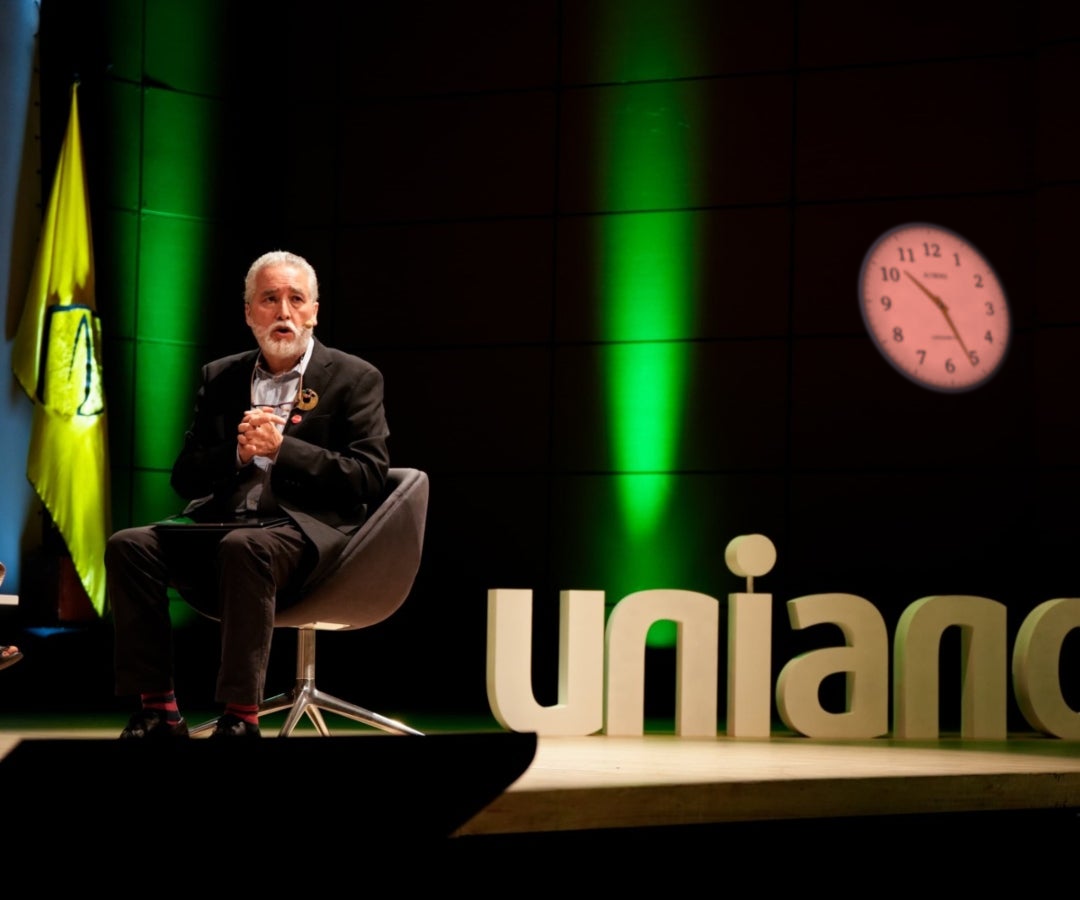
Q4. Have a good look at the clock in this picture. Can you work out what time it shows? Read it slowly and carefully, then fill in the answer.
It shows 10:26
